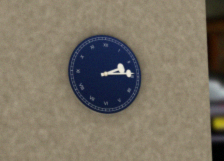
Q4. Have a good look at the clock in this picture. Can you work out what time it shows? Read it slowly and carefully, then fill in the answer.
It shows 2:14
